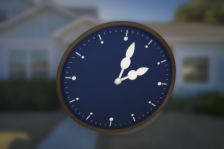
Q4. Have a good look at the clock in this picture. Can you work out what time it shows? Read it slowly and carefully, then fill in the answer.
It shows 2:02
